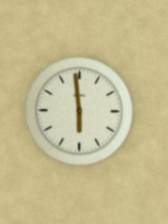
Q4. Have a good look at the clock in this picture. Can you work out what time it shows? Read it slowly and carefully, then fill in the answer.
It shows 5:59
